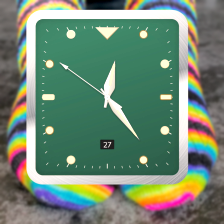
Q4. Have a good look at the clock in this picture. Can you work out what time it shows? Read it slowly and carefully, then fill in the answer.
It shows 12:23:51
